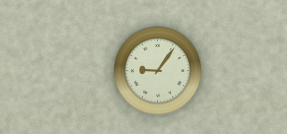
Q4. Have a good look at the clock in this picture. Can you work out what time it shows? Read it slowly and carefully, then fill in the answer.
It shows 9:06
